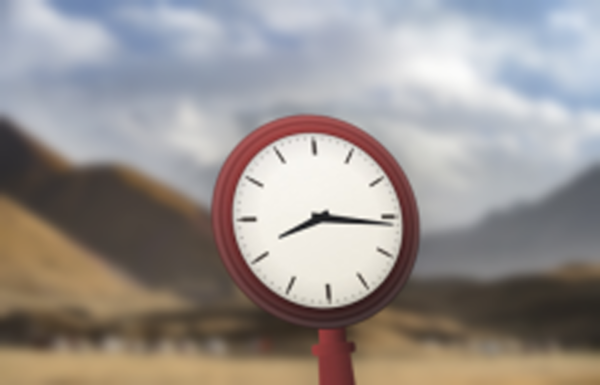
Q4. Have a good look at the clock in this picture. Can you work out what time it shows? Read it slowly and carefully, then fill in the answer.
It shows 8:16
